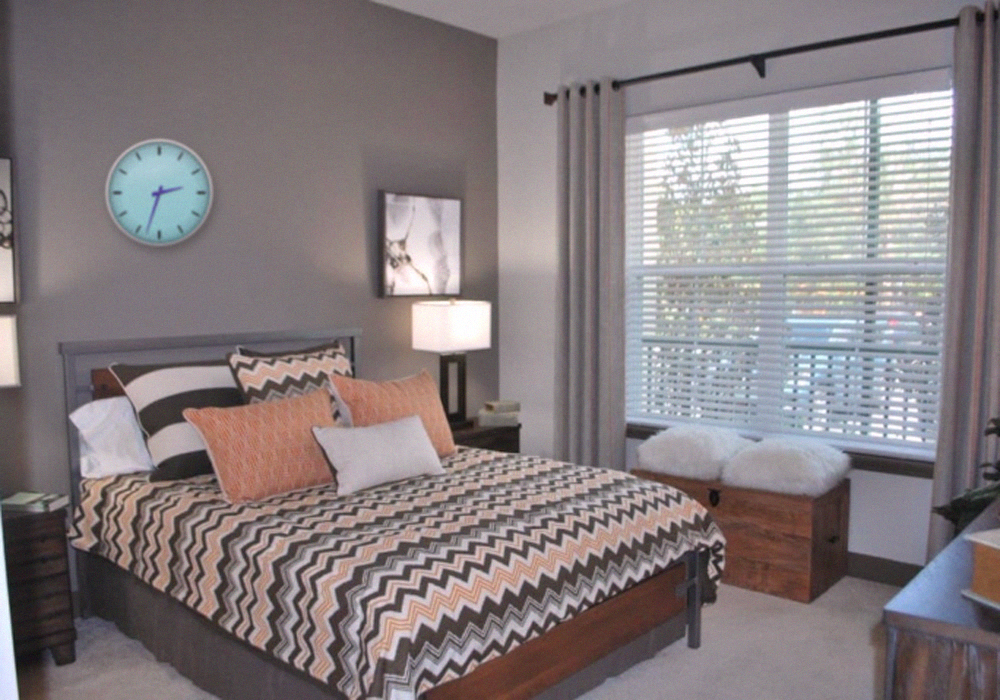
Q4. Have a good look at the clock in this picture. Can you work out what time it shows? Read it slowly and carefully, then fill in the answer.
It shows 2:33
